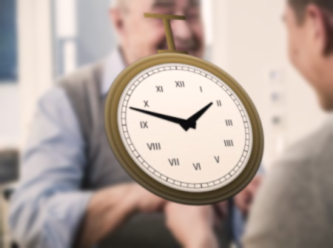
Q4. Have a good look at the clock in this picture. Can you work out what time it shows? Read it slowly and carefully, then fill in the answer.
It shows 1:48
